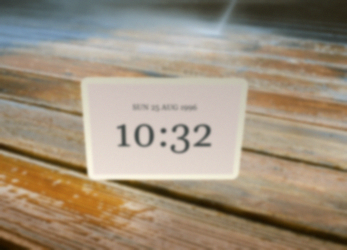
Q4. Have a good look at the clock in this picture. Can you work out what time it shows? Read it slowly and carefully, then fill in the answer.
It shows 10:32
